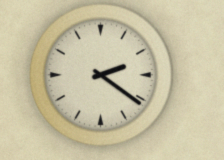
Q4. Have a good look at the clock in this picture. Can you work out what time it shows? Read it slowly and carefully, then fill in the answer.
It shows 2:21
